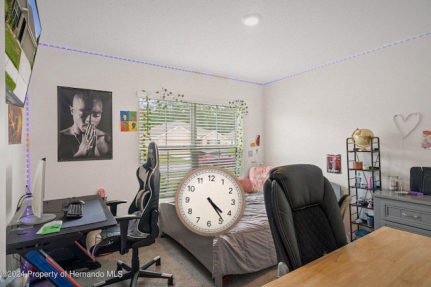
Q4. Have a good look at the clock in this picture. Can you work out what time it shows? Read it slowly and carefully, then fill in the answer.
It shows 4:24
